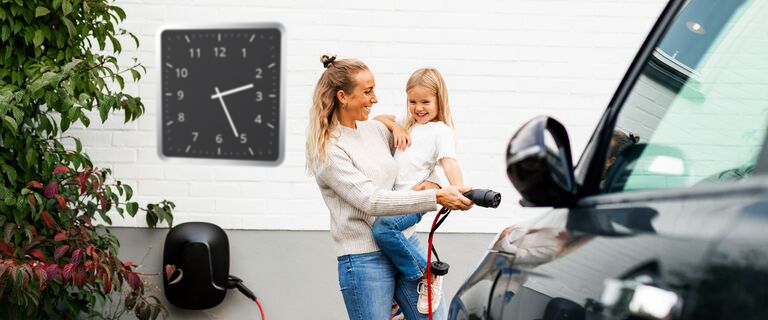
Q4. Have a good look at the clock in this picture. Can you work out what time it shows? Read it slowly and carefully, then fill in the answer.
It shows 2:26
